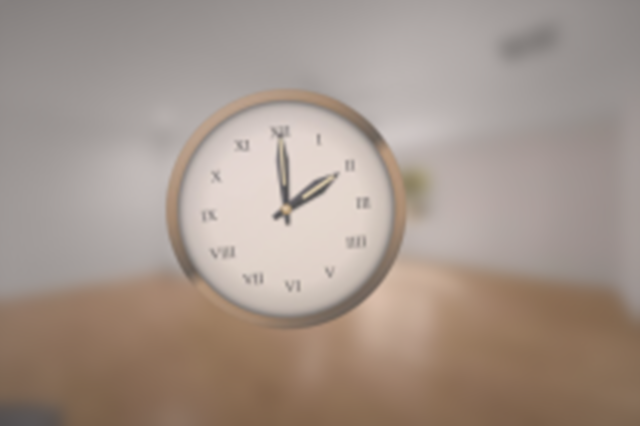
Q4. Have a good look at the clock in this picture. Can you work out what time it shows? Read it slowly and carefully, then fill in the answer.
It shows 2:00
